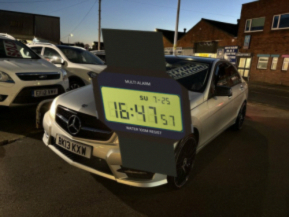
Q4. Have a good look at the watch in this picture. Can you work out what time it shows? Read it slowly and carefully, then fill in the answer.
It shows 16:47:57
